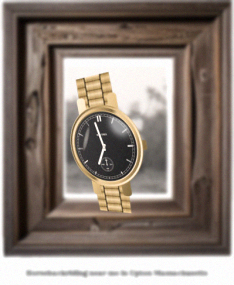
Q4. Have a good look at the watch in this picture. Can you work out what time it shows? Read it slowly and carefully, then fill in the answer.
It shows 6:58
